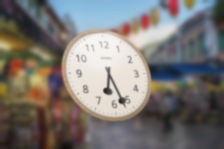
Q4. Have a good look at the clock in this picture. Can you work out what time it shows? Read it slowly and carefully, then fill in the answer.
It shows 6:27
